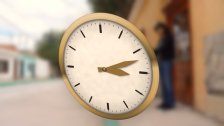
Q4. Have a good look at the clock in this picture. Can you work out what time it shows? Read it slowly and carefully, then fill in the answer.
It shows 3:12
